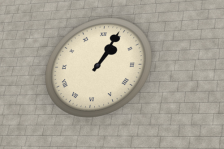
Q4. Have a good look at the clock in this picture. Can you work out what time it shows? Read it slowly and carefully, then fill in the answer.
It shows 1:04
